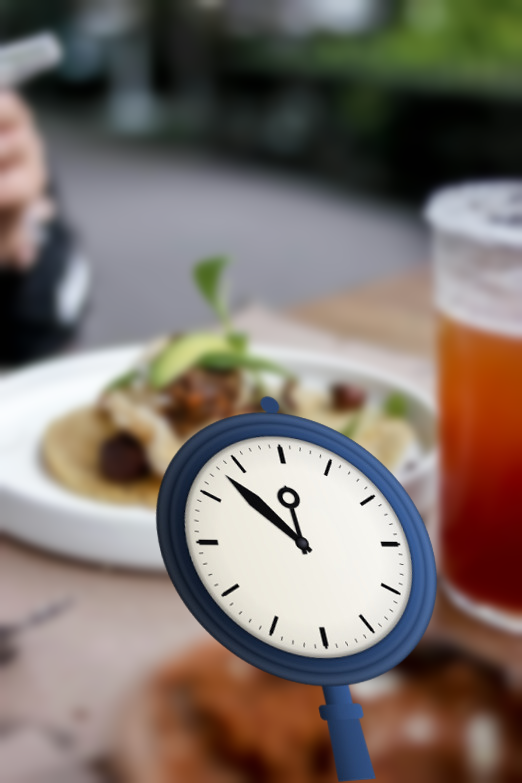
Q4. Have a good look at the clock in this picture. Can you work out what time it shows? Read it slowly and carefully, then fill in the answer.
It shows 11:53
